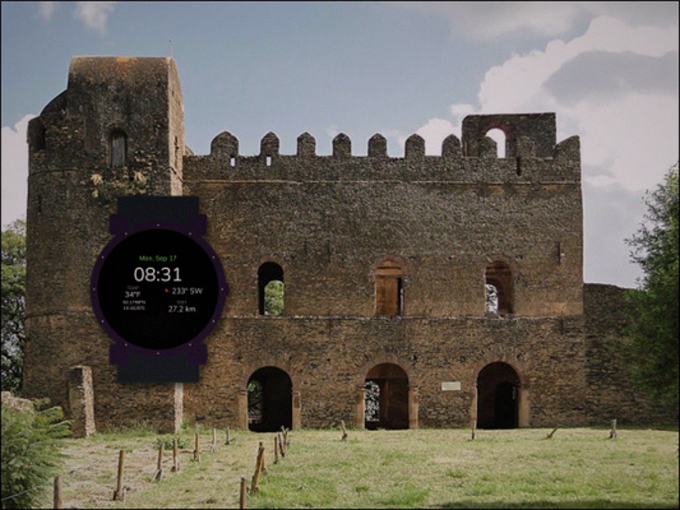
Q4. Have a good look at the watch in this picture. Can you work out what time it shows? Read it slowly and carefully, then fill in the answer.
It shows 8:31
